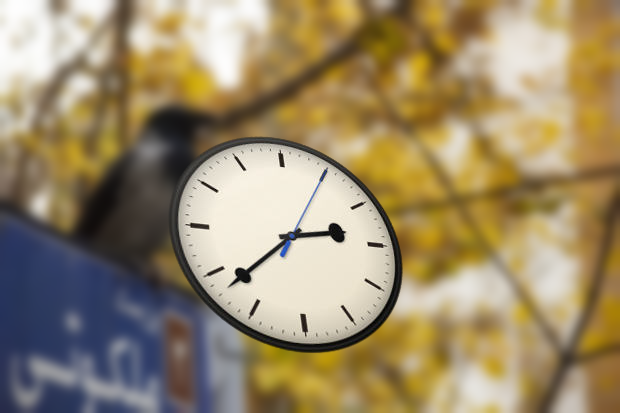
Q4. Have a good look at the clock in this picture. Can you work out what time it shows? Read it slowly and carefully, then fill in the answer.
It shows 2:38:05
